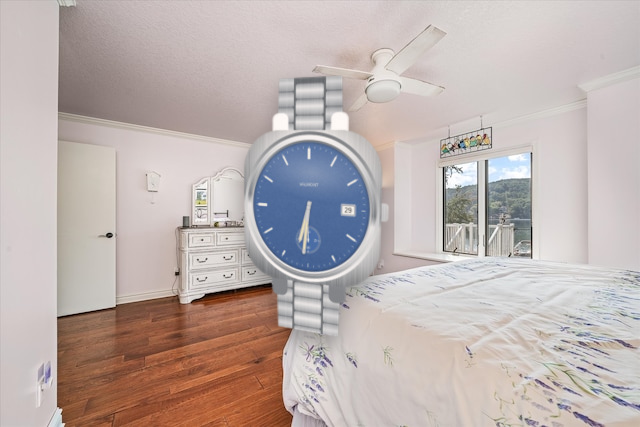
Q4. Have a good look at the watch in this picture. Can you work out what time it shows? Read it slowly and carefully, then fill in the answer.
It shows 6:31
